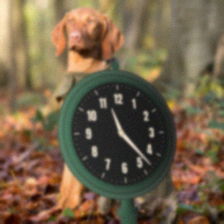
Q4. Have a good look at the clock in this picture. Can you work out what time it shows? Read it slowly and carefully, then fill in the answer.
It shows 11:23
